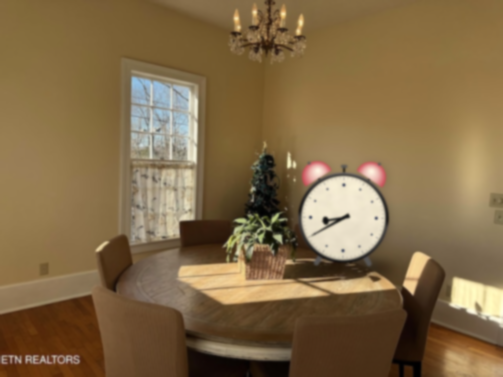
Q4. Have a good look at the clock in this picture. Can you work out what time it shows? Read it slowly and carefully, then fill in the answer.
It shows 8:40
